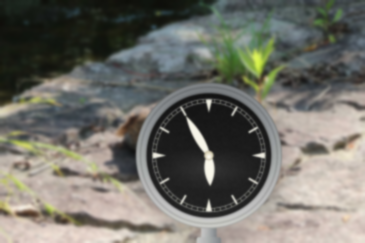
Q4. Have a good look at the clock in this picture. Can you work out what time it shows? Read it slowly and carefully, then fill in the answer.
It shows 5:55
